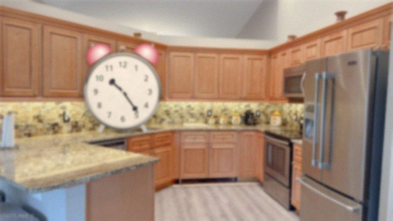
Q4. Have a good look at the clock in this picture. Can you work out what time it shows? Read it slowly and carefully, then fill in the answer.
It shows 10:24
